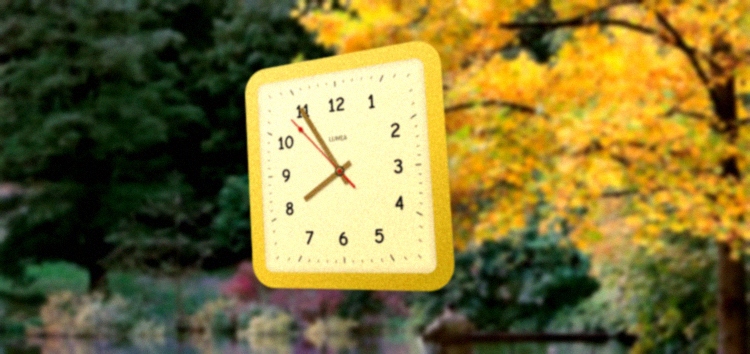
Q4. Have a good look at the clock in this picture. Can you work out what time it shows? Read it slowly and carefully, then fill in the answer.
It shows 7:54:53
